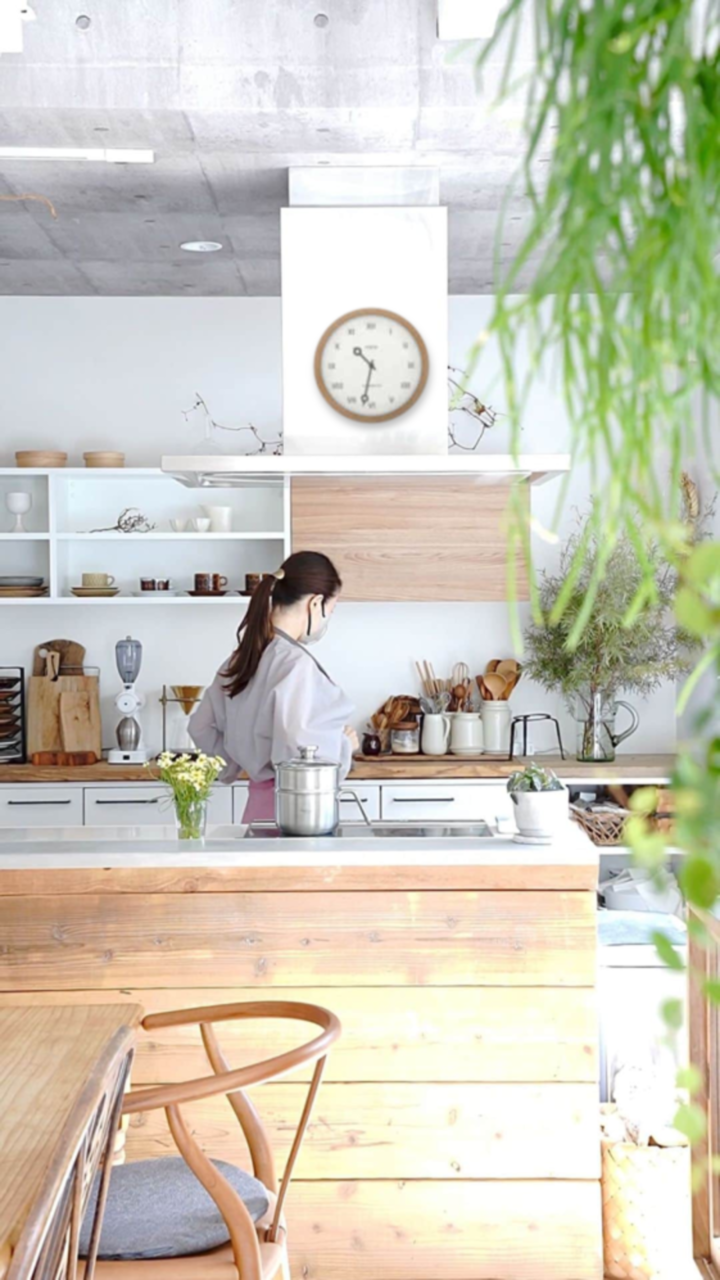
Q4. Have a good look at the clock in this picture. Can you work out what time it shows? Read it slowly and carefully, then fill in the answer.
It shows 10:32
